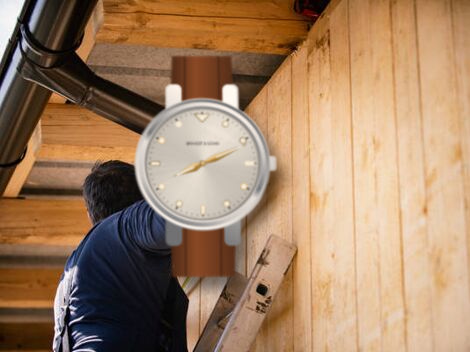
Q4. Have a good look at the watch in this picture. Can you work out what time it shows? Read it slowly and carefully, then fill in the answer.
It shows 8:11
